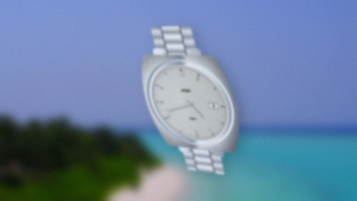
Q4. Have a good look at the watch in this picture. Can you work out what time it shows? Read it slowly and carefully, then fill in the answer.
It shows 4:42
